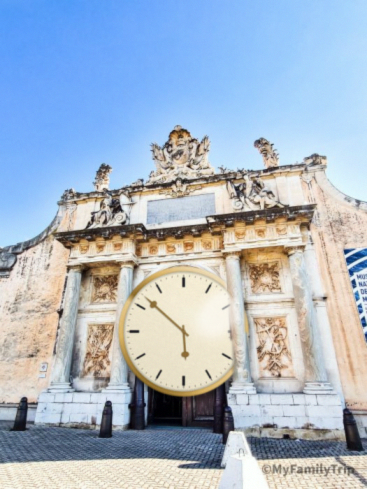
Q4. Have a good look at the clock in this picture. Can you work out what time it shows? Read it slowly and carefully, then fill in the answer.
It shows 5:52
